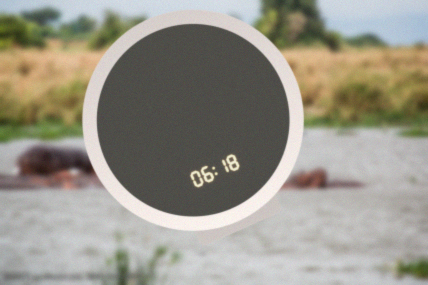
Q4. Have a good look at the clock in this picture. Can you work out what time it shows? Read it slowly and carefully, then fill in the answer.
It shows 6:18
